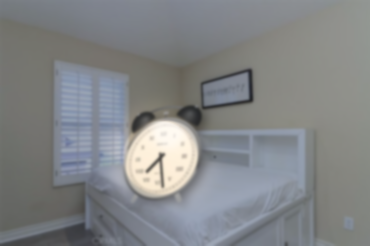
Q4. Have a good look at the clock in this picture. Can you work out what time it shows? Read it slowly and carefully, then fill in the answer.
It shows 7:28
